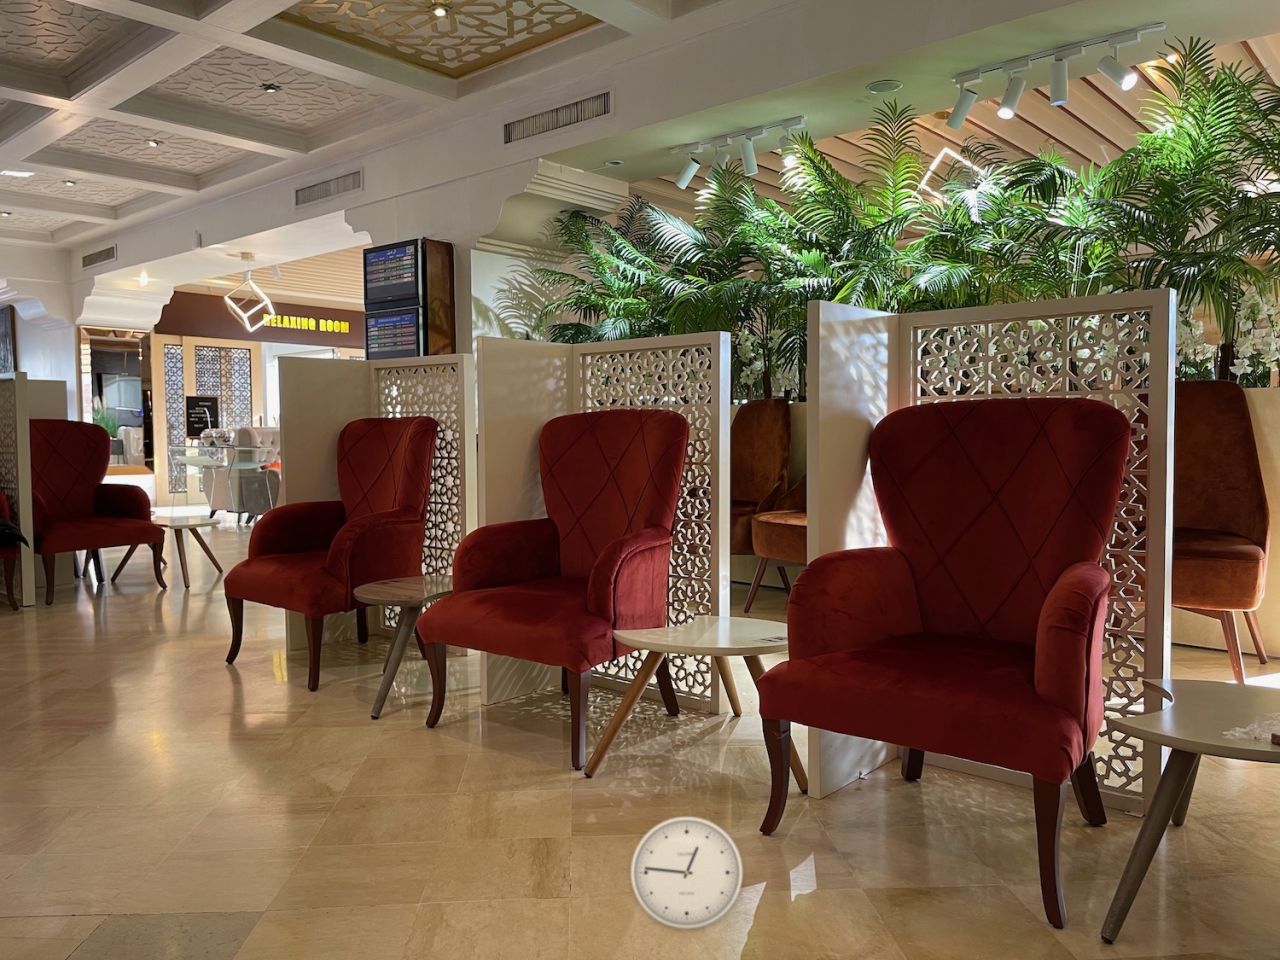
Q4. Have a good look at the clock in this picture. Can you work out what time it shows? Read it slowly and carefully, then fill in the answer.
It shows 12:46
